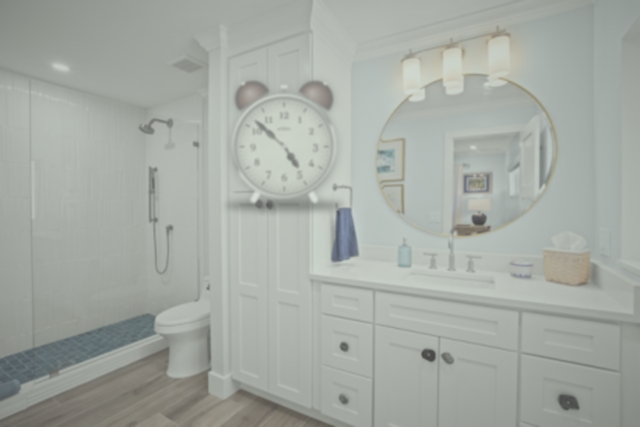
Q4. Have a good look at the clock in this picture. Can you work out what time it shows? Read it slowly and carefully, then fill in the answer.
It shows 4:52
